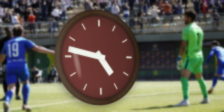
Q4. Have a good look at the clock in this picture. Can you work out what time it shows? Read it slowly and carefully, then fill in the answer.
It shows 4:47
